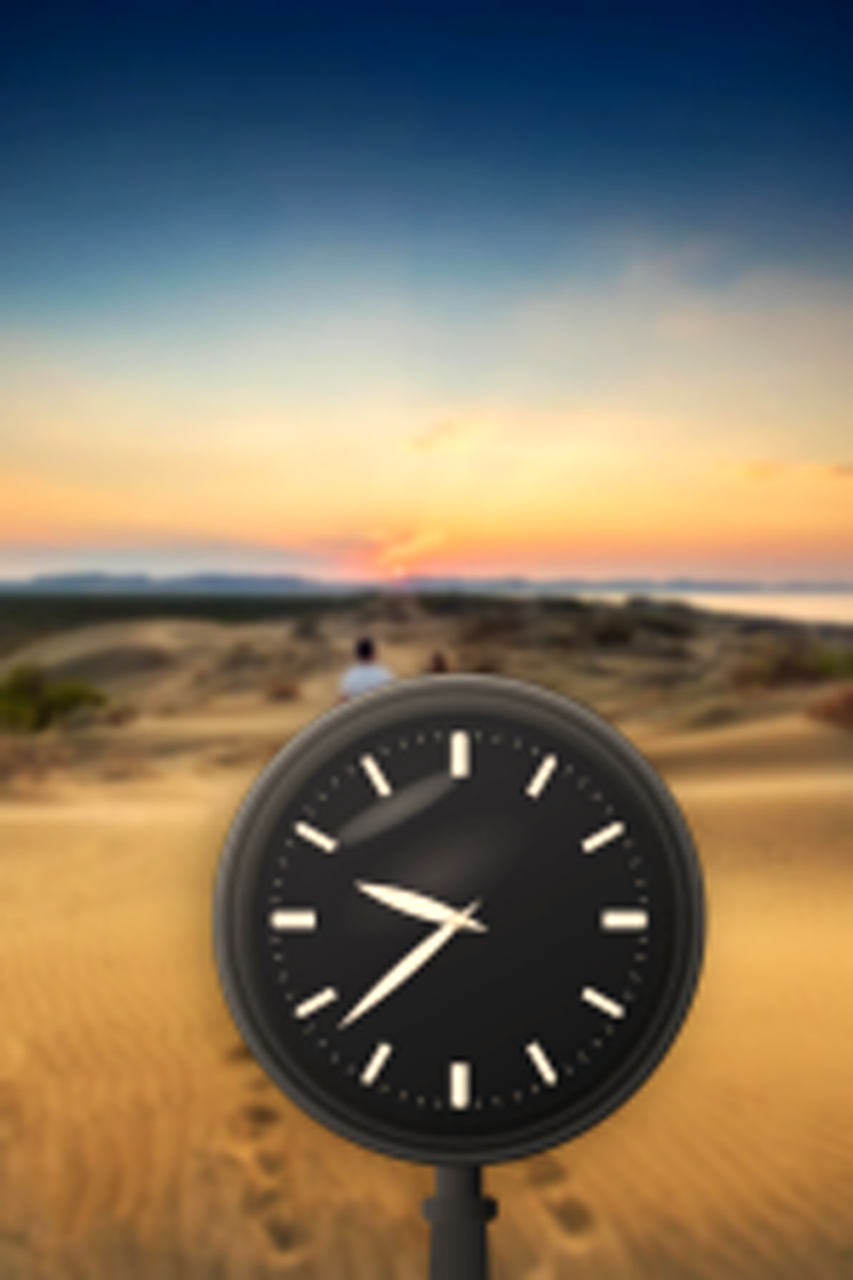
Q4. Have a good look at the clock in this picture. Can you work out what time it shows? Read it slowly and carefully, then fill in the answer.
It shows 9:38
